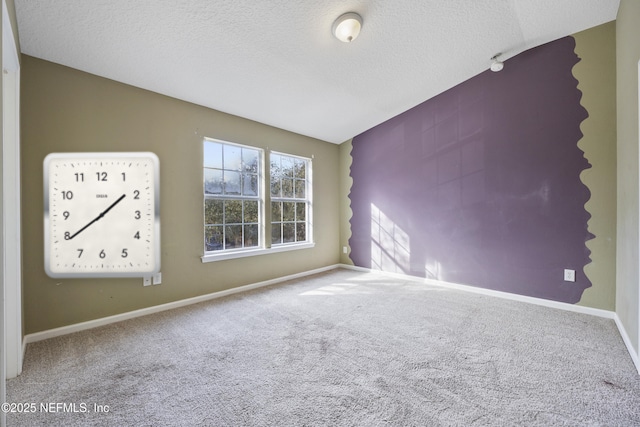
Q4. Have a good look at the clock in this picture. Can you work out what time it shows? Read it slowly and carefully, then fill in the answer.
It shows 1:39
